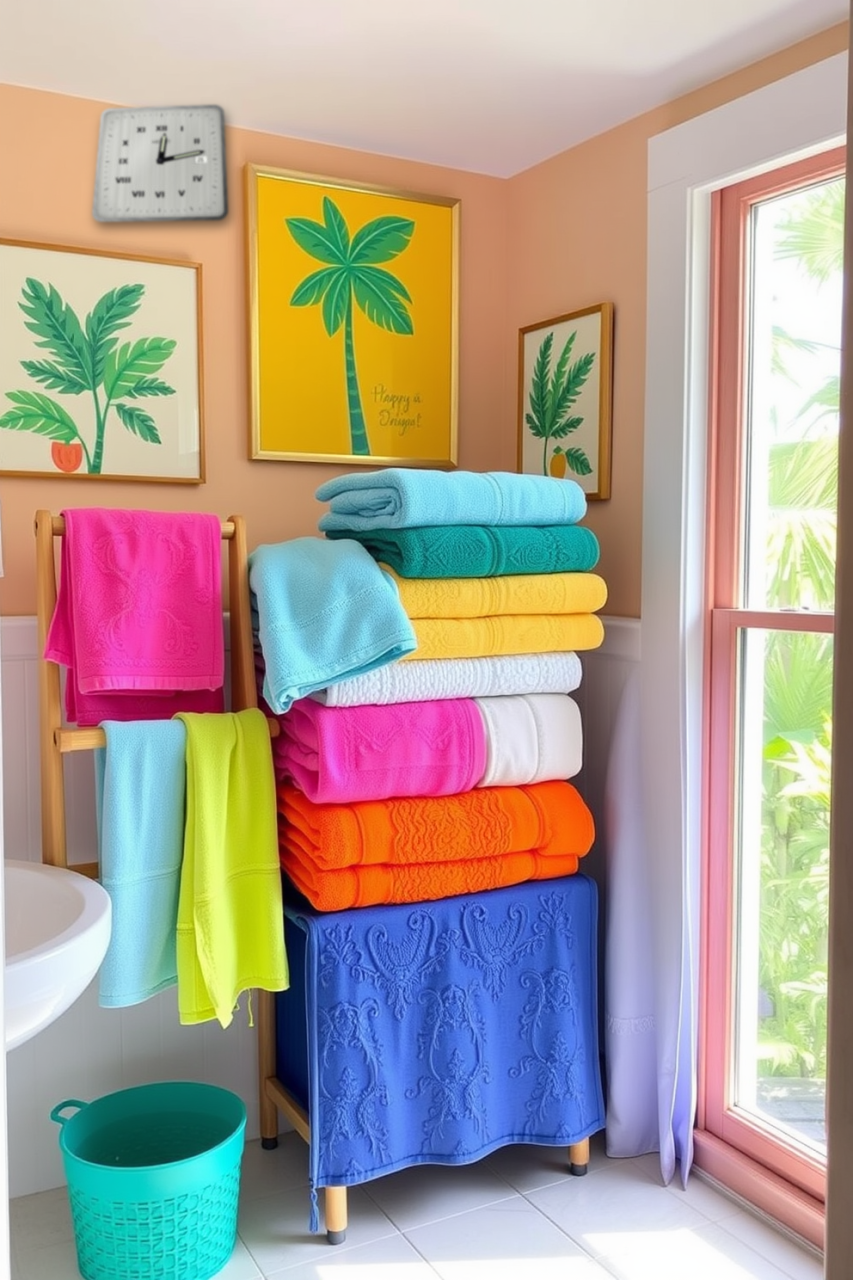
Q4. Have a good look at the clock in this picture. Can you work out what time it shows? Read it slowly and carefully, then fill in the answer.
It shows 12:13
